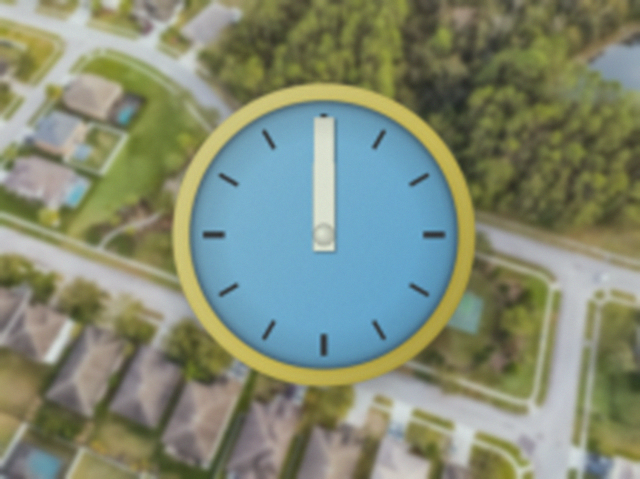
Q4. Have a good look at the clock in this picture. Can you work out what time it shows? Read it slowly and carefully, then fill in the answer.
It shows 12:00
